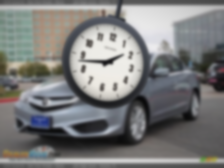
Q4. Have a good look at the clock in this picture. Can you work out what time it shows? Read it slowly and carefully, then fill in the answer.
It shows 1:43
